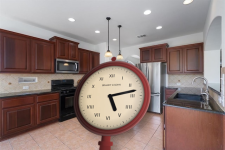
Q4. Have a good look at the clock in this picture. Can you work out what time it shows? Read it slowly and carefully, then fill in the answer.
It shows 5:13
